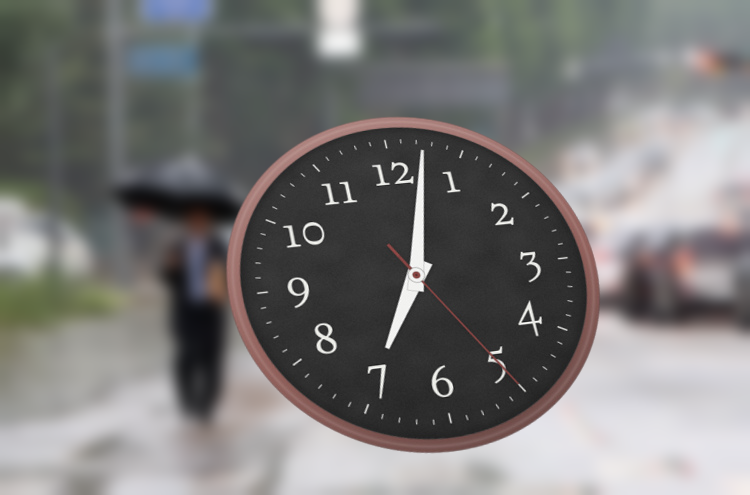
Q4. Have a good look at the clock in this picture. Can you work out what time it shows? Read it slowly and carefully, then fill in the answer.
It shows 7:02:25
